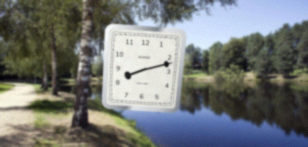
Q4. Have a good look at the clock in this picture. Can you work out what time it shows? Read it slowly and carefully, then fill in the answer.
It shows 8:12
